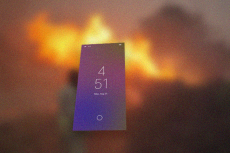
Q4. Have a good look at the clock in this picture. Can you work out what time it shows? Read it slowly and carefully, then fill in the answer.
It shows 4:51
